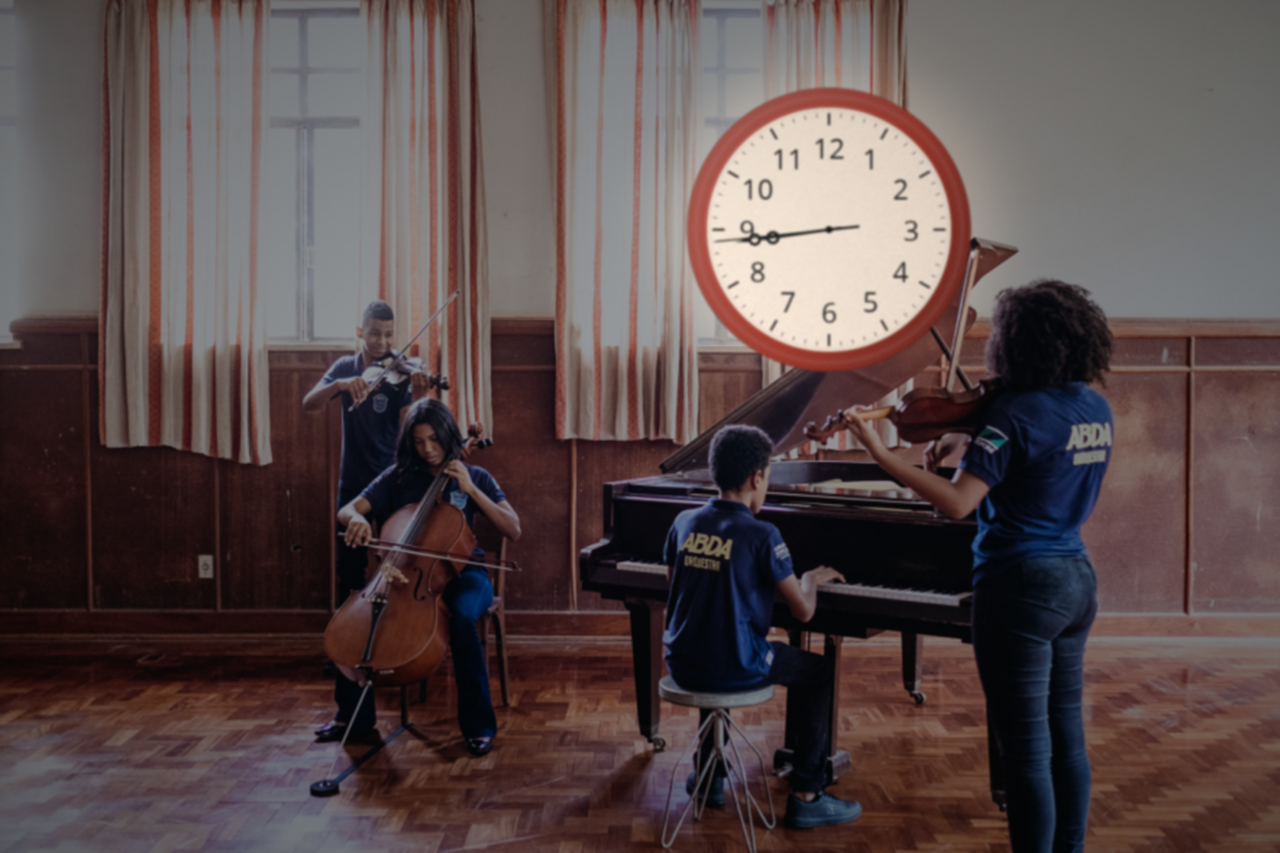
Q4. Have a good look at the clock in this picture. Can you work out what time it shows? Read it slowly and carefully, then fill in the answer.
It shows 8:43:44
